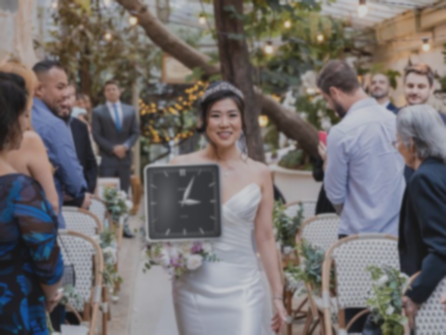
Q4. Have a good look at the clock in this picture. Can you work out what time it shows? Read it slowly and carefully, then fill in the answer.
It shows 3:04
